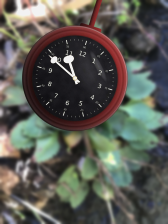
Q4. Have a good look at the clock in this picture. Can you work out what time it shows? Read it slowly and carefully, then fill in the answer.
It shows 10:49
